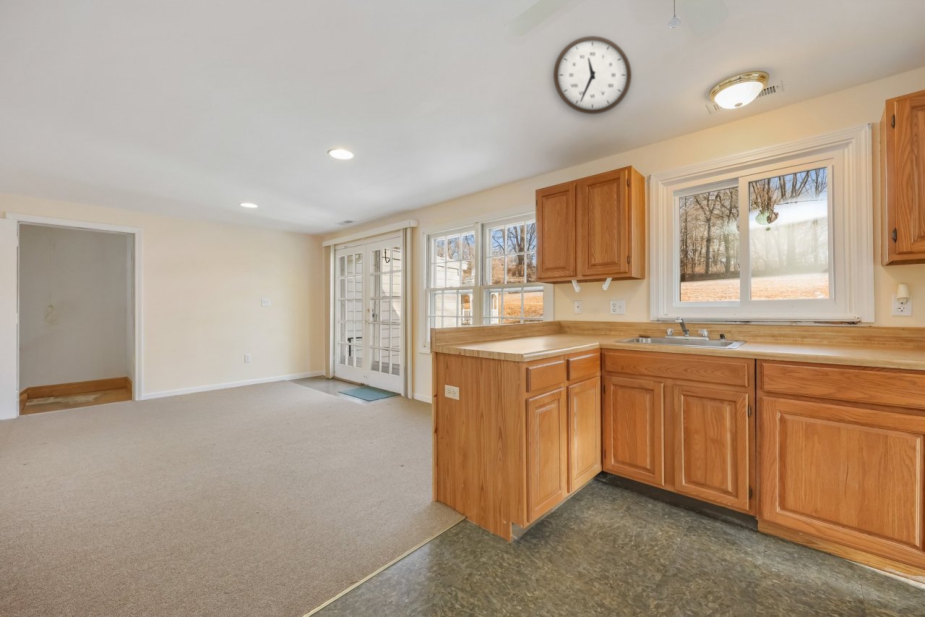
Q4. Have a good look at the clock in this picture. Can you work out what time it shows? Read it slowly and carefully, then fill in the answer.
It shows 11:34
